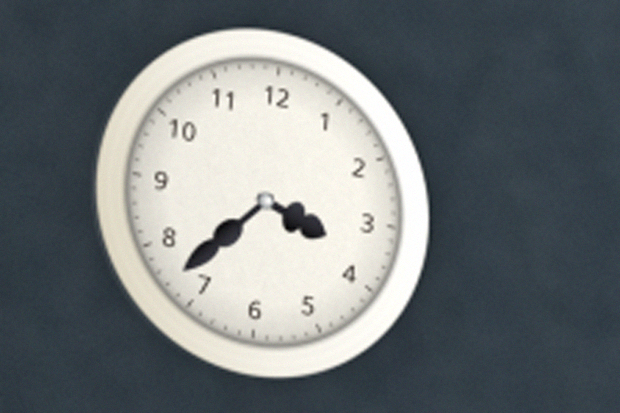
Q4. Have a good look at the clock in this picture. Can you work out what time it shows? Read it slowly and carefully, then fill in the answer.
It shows 3:37
